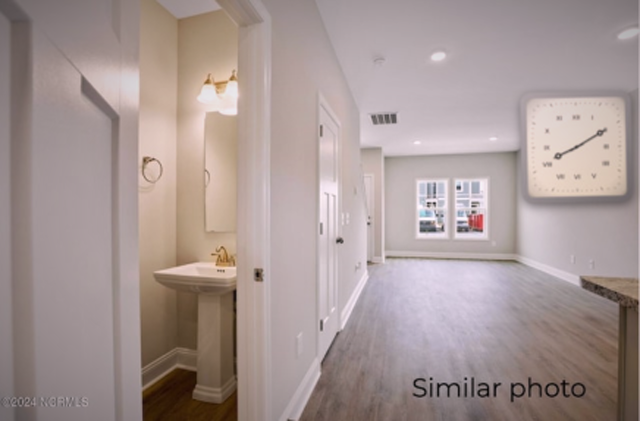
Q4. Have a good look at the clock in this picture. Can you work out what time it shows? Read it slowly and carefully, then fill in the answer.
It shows 8:10
